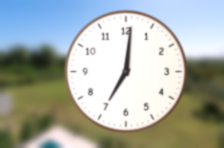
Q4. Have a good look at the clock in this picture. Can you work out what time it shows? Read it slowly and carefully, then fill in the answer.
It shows 7:01
